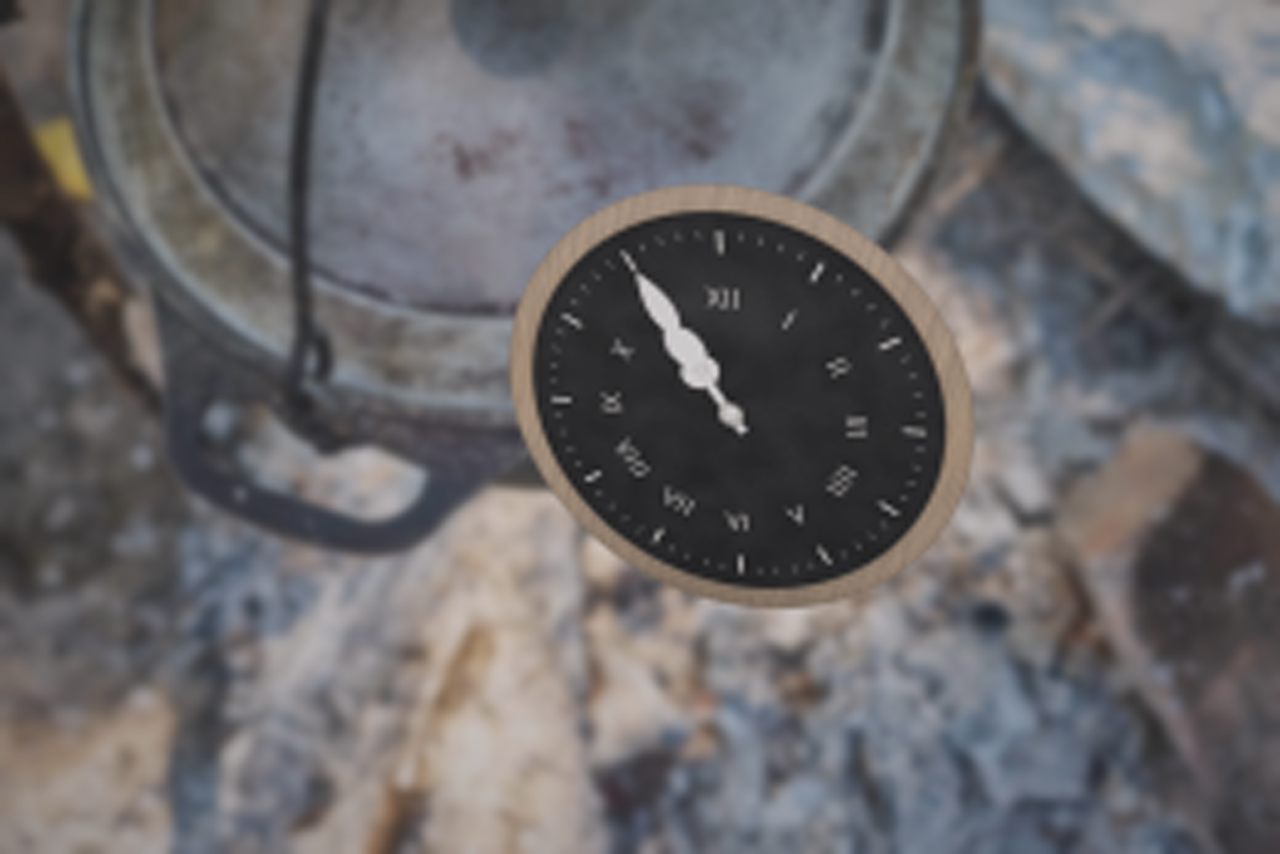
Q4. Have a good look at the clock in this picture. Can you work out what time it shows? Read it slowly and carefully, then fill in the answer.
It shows 10:55
